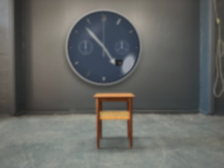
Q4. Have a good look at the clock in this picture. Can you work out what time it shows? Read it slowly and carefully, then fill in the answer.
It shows 4:53
